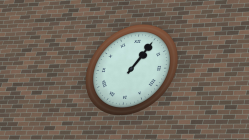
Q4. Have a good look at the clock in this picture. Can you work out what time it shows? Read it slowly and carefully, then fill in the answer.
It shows 1:05
